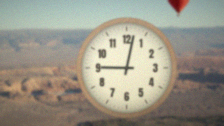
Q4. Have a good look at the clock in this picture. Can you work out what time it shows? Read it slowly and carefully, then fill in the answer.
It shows 9:02
